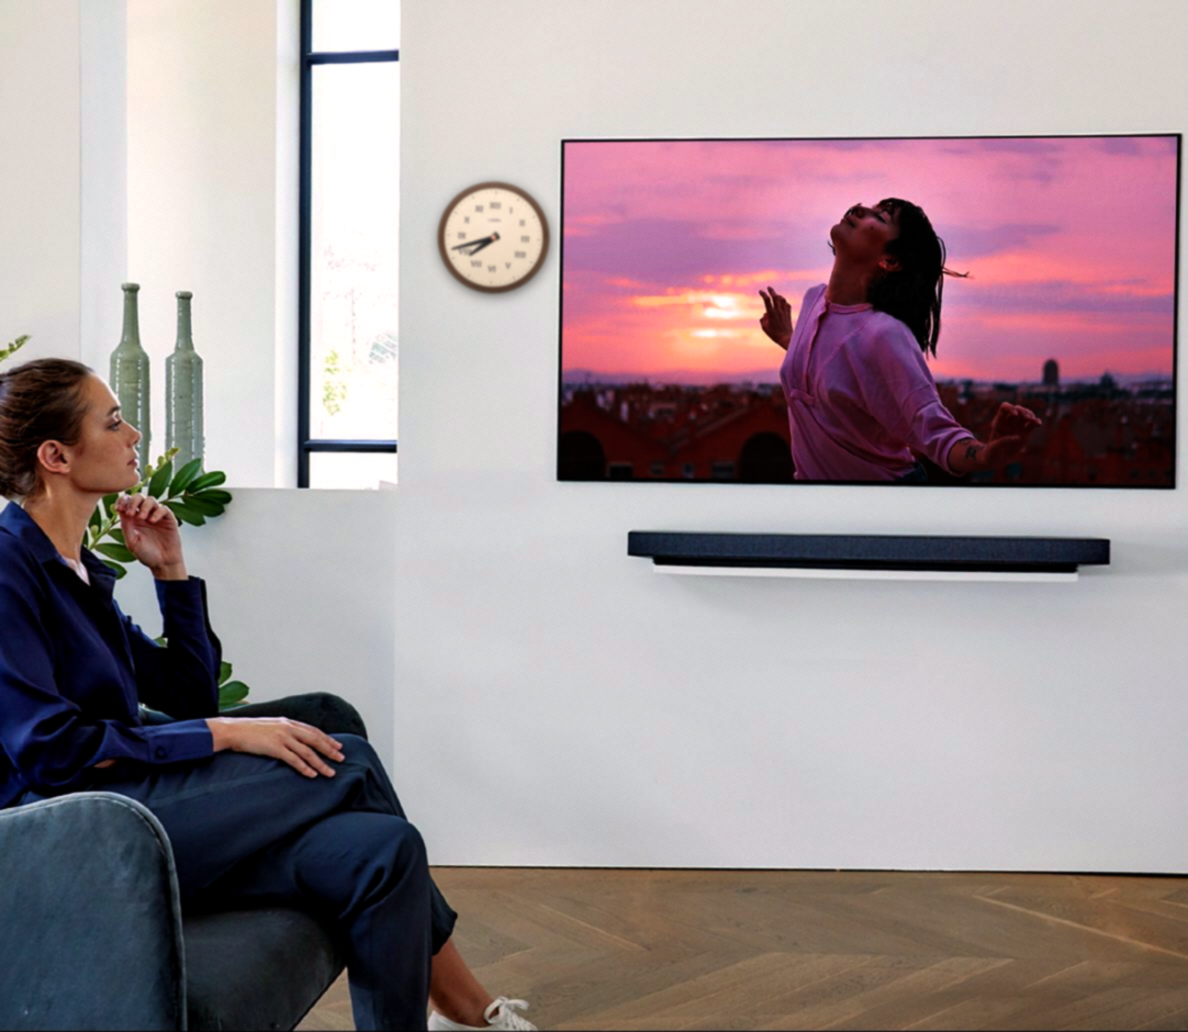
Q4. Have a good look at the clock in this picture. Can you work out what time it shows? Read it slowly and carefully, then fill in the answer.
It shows 7:42
